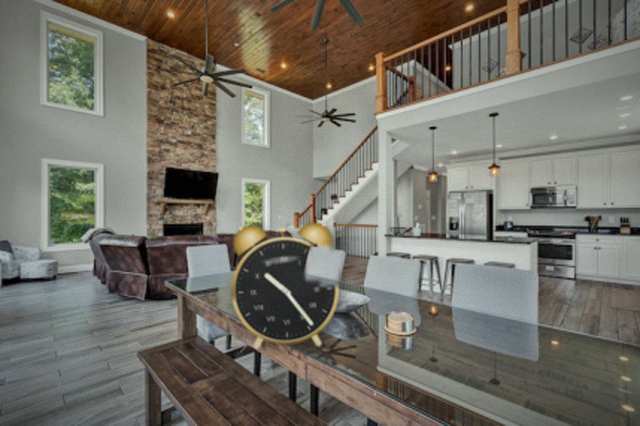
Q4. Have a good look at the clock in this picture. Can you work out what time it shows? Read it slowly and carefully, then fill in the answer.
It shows 10:24
